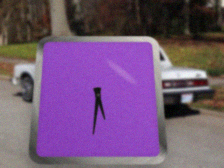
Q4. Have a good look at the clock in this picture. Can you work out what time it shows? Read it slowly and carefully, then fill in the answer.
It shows 5:31
